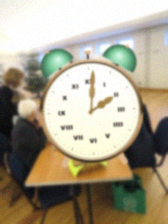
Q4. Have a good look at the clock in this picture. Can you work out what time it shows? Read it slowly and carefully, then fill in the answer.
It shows 2:01
